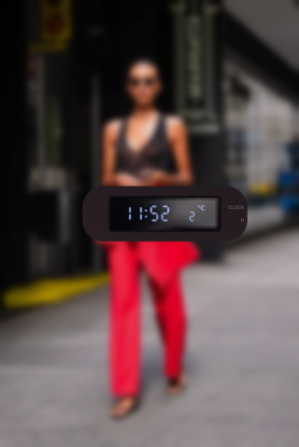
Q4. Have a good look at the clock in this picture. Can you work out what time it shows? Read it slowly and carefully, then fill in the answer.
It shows 11:52
